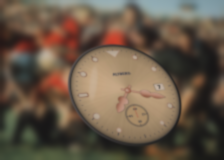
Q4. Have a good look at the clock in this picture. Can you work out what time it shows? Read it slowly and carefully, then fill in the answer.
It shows 7:18
